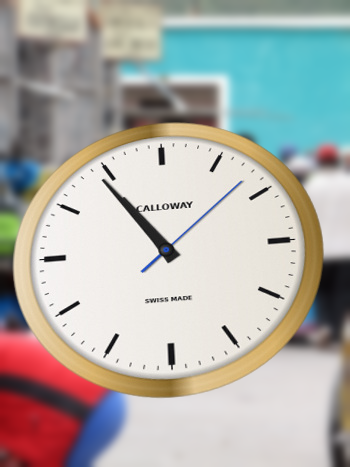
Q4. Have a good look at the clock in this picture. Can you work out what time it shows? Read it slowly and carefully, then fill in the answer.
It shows 10:54:08
